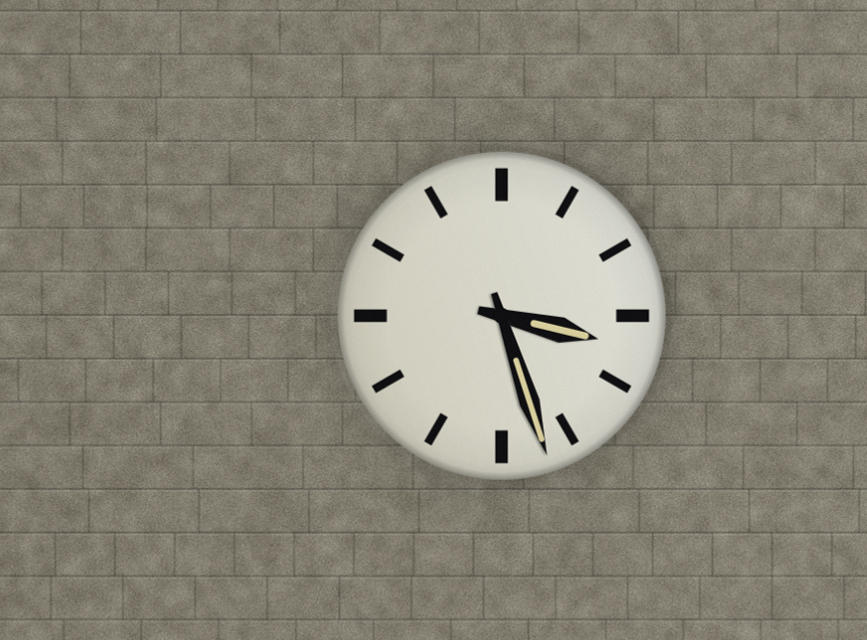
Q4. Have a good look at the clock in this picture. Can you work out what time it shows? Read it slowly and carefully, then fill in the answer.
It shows 3:27
